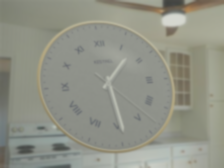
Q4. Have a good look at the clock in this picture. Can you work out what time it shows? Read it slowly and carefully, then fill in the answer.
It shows 1:29:23
